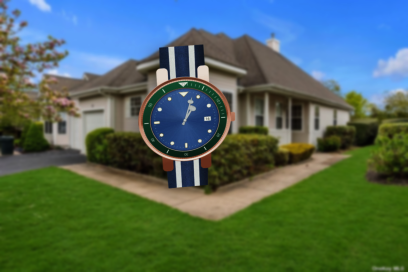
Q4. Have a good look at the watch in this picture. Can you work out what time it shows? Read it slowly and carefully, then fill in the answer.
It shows 1:03
